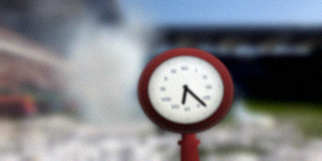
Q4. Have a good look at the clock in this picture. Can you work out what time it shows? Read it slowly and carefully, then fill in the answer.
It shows 6:23
